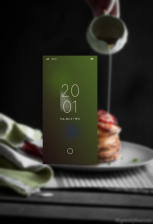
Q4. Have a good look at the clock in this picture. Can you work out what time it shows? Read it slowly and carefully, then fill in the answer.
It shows 20:01
